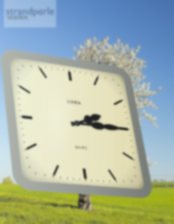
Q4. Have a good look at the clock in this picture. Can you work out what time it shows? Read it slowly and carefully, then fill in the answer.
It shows 2:15
